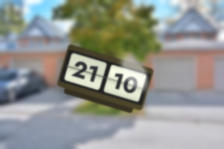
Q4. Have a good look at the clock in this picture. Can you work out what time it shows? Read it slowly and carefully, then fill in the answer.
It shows 21:10
